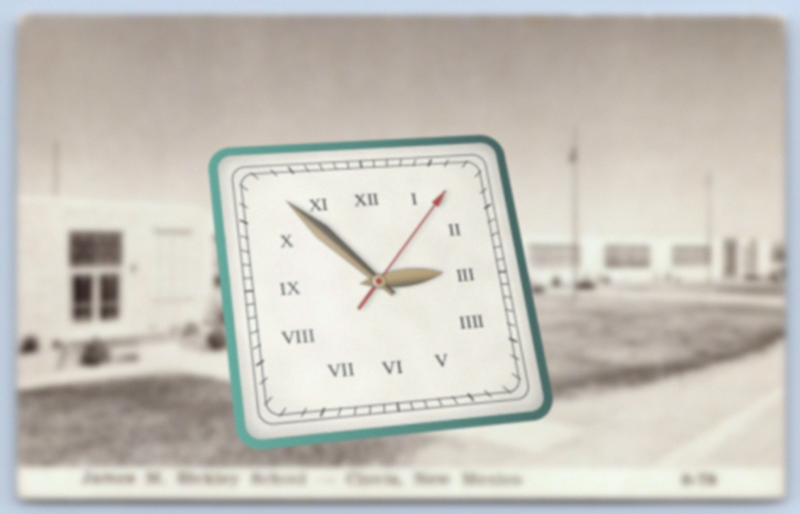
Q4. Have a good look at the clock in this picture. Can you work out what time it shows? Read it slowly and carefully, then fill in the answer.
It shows 2:53:07
